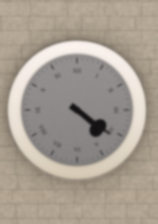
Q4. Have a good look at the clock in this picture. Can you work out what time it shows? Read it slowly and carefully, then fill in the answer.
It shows 4:21
